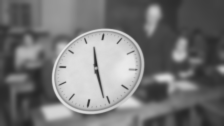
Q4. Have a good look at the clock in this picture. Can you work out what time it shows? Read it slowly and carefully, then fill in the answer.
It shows 11:26
